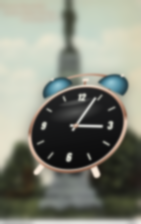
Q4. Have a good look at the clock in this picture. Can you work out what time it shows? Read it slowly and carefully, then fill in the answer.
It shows 3:04
